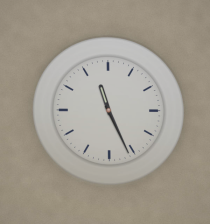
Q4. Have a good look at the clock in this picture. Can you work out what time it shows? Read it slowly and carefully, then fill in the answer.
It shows 11:26
